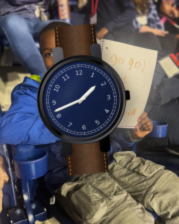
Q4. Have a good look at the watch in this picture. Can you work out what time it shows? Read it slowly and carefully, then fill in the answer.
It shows 1:42
